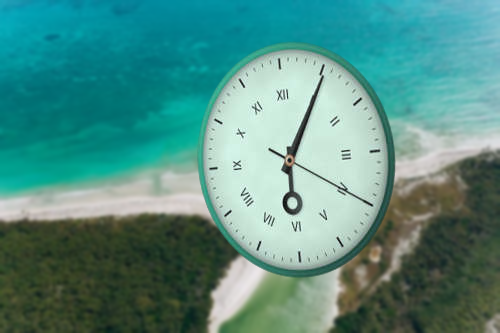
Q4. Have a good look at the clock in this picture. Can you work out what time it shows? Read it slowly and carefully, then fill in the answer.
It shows 6:05:20
